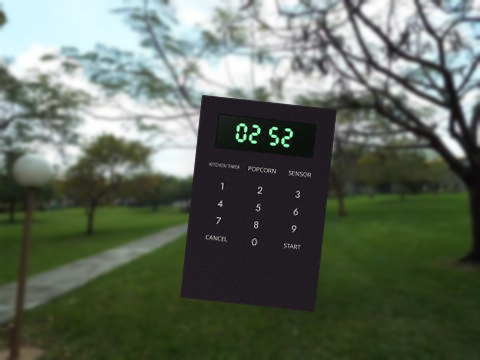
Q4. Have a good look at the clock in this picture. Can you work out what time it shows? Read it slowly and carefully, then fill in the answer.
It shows 2:52
